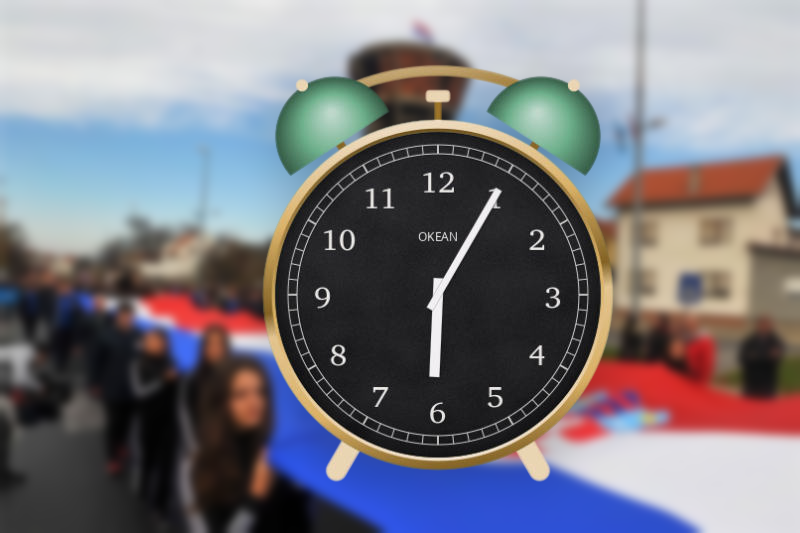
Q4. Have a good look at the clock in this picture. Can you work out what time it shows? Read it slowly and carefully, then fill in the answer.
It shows 6:05
